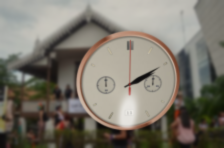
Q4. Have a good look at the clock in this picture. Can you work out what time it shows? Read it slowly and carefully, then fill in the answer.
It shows 2:10
